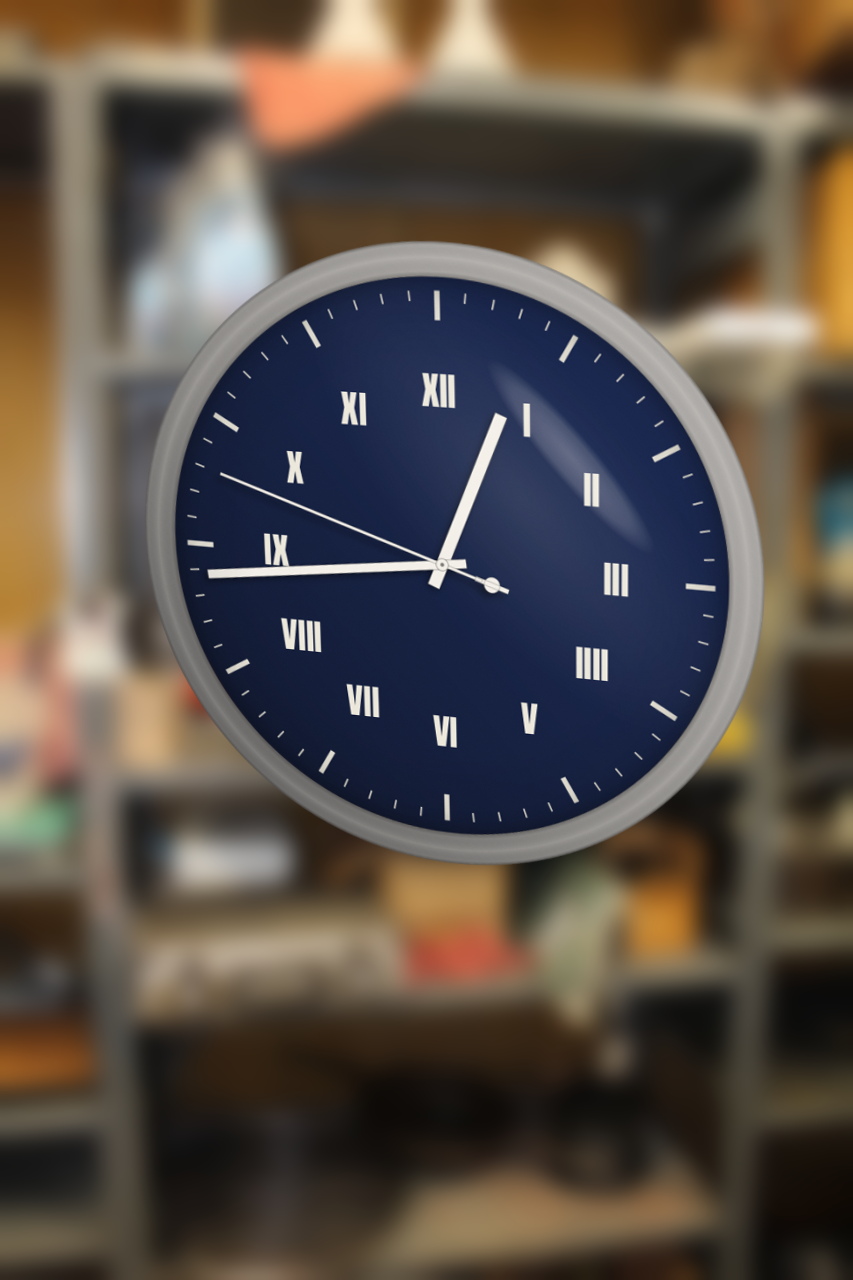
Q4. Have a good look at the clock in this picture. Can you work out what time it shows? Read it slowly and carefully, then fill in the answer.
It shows 12:43:48
